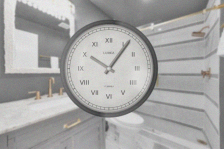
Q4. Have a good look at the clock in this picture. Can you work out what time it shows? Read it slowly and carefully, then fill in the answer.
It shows 10:06
